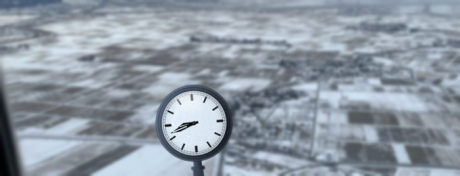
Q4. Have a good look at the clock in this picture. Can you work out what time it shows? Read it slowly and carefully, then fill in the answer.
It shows 8:42
